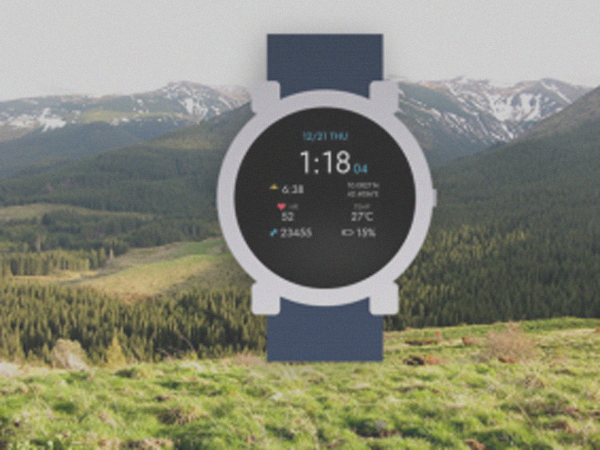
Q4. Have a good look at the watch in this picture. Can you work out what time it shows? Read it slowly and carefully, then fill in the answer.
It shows 1:18
